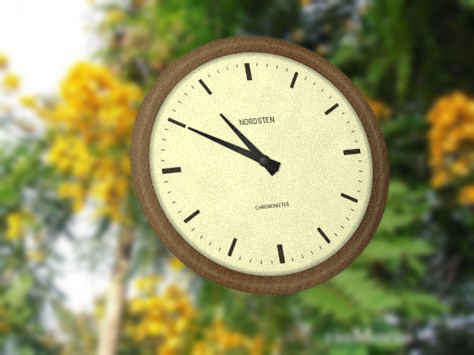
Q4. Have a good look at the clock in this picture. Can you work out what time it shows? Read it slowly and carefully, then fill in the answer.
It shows 10:50
